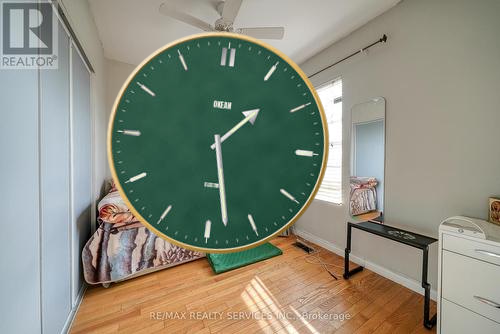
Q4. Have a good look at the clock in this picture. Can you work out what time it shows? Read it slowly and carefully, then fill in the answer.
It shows 1:28
